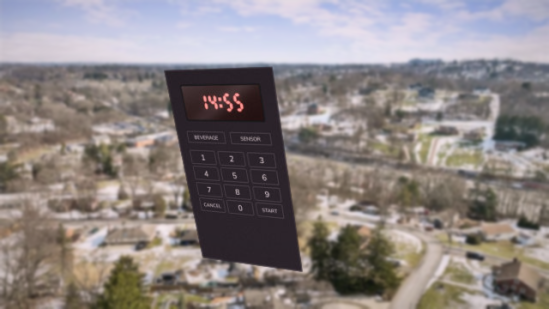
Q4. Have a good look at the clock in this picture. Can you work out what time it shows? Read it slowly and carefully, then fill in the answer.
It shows 14:55
